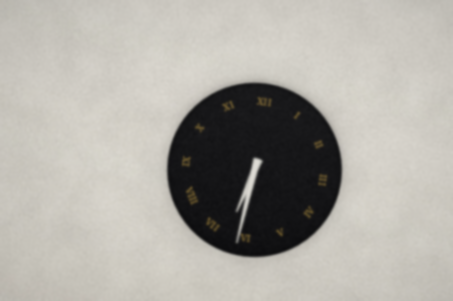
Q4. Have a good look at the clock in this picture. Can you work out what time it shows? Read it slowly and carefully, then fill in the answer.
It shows 6:31
